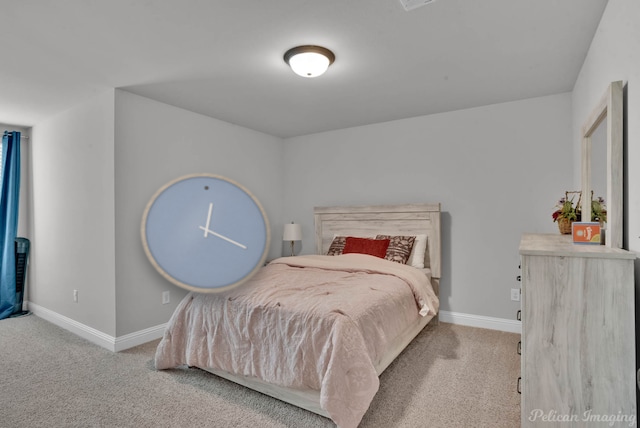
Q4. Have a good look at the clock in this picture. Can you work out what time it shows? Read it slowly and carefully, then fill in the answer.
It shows 12:19
